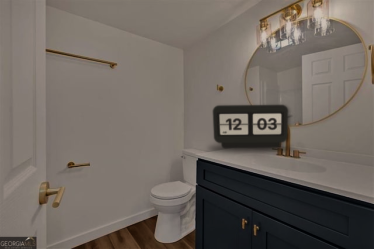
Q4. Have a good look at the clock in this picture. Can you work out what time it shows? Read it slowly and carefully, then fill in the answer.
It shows 12:03
